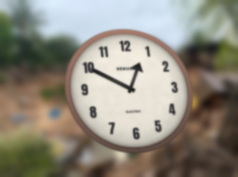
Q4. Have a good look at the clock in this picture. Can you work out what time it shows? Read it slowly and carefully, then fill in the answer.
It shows 12:50
